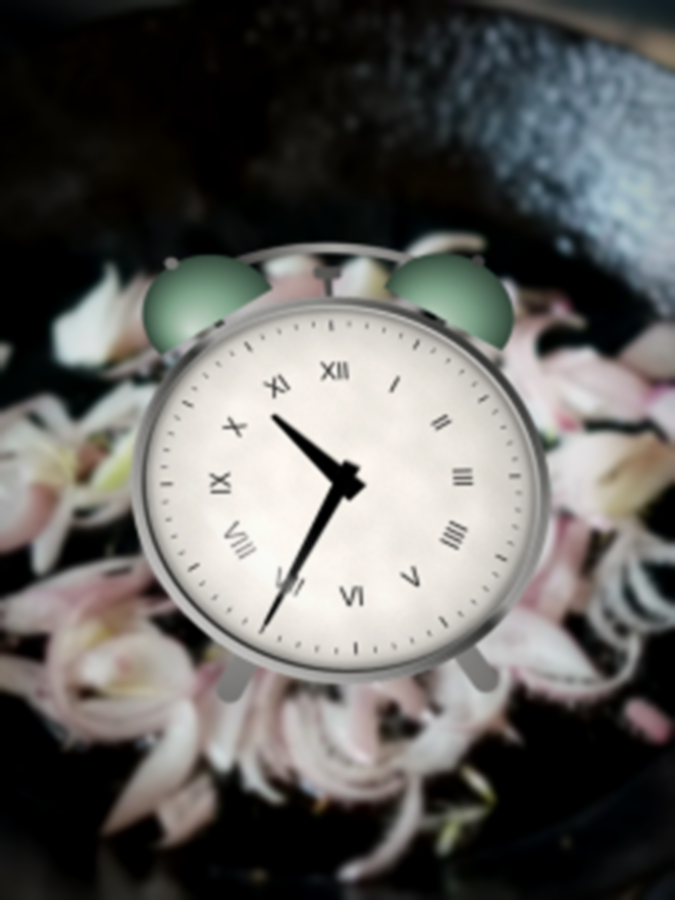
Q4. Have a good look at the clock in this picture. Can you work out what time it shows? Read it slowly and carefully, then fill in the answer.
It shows 10:35
